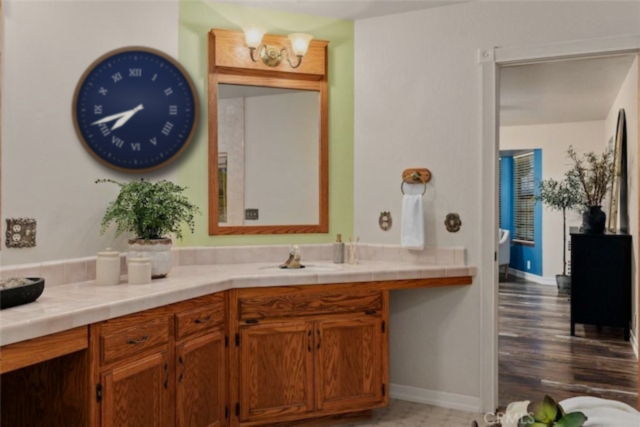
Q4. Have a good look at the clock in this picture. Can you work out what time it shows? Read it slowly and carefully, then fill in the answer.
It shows 7:42
